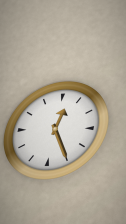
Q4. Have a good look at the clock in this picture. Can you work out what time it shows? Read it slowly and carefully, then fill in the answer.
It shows 12:25
